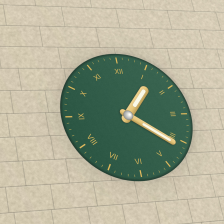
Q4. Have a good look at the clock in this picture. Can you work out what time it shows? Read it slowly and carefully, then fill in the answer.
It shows 1:21
